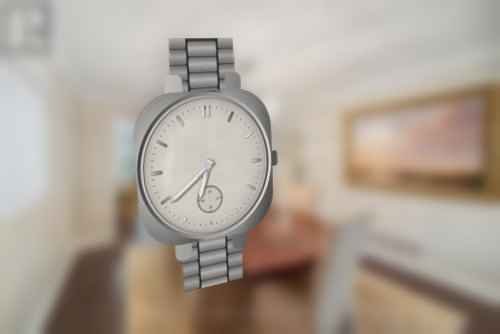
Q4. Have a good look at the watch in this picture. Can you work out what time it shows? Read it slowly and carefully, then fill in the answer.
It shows 6:39
